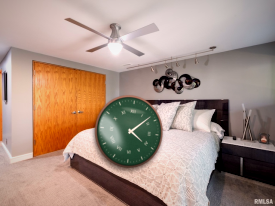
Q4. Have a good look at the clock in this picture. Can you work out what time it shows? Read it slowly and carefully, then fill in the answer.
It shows 4:08
